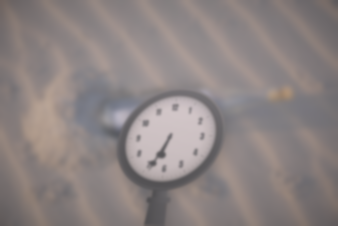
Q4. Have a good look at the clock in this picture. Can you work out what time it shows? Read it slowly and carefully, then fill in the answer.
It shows 6:34
